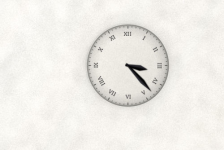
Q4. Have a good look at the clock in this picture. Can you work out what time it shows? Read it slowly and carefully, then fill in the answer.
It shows 3:23
